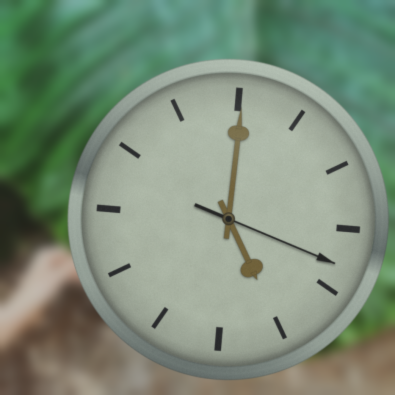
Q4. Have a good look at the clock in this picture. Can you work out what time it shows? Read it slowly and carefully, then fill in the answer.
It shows 5:00:18
